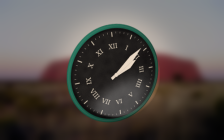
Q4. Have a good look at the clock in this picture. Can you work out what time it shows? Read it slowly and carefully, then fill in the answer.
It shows 2:09
